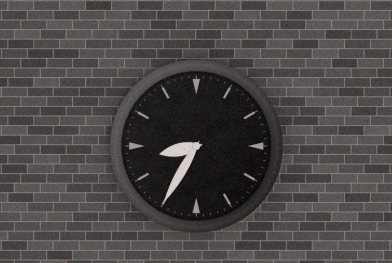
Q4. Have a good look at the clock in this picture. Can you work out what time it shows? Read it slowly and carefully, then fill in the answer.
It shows 8:35
